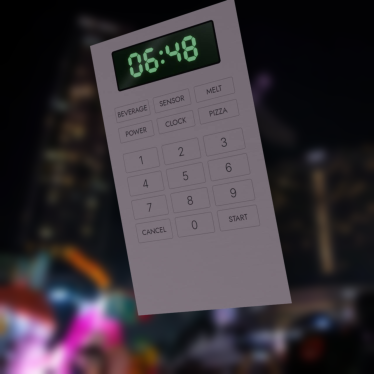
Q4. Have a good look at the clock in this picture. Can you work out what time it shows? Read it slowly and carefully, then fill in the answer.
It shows 6:48
